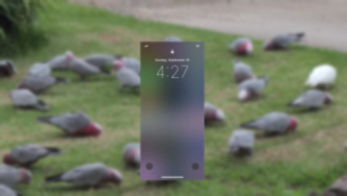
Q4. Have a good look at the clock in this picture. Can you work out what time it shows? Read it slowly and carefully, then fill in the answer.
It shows 4:27
